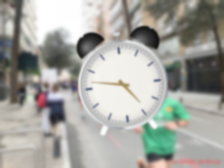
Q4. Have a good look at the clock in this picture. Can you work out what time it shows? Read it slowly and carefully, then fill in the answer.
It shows 4:47
